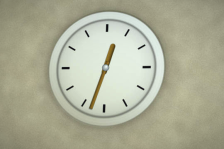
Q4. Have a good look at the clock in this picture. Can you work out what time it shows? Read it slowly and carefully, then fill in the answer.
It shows 12:33
